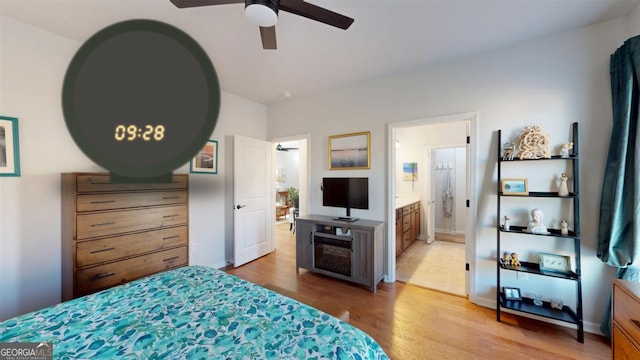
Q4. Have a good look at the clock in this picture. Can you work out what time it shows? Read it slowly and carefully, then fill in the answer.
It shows 9:28
